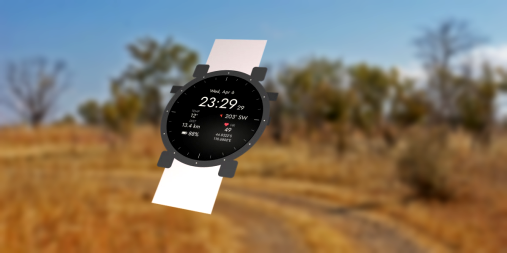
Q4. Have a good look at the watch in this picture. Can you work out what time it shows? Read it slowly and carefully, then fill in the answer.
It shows 23:29
